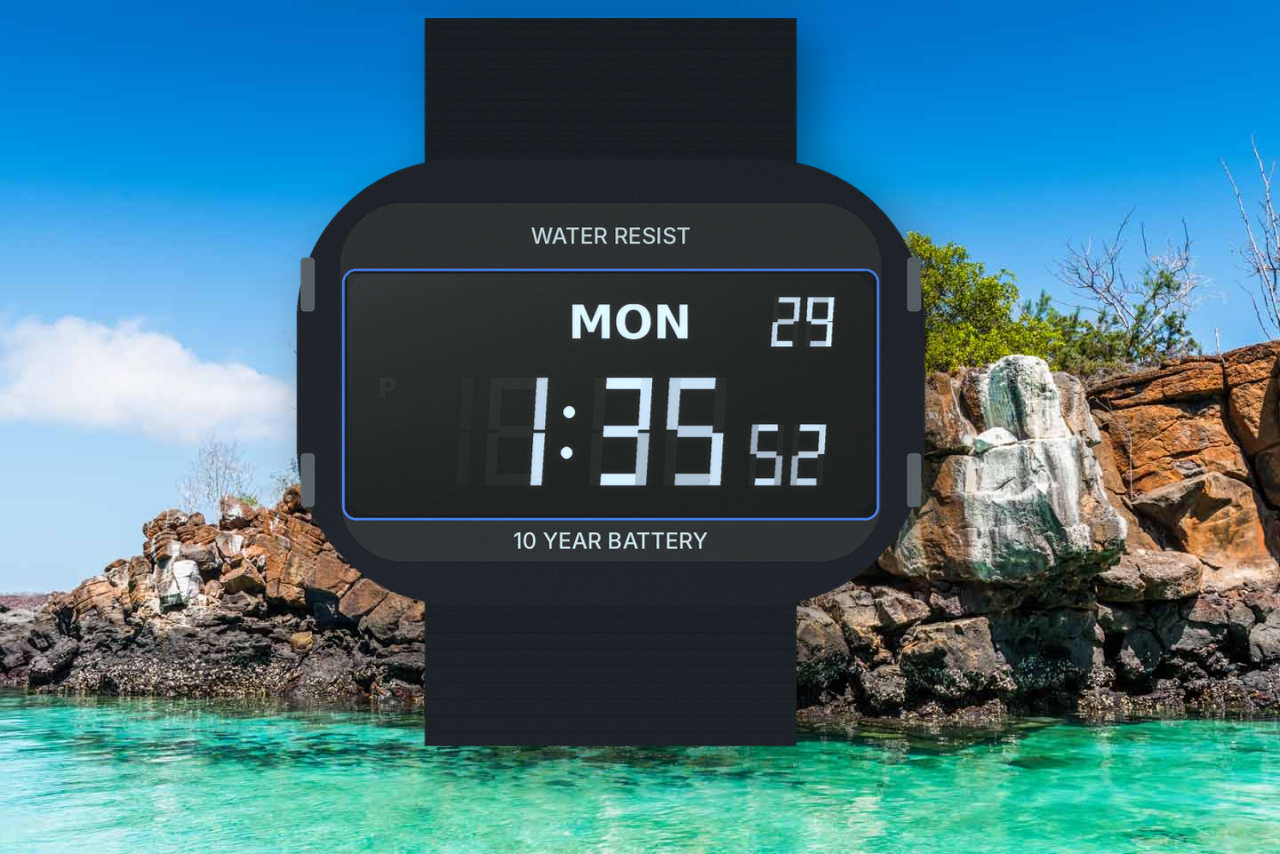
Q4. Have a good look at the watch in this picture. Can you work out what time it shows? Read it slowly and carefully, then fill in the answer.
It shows 1:35:52
